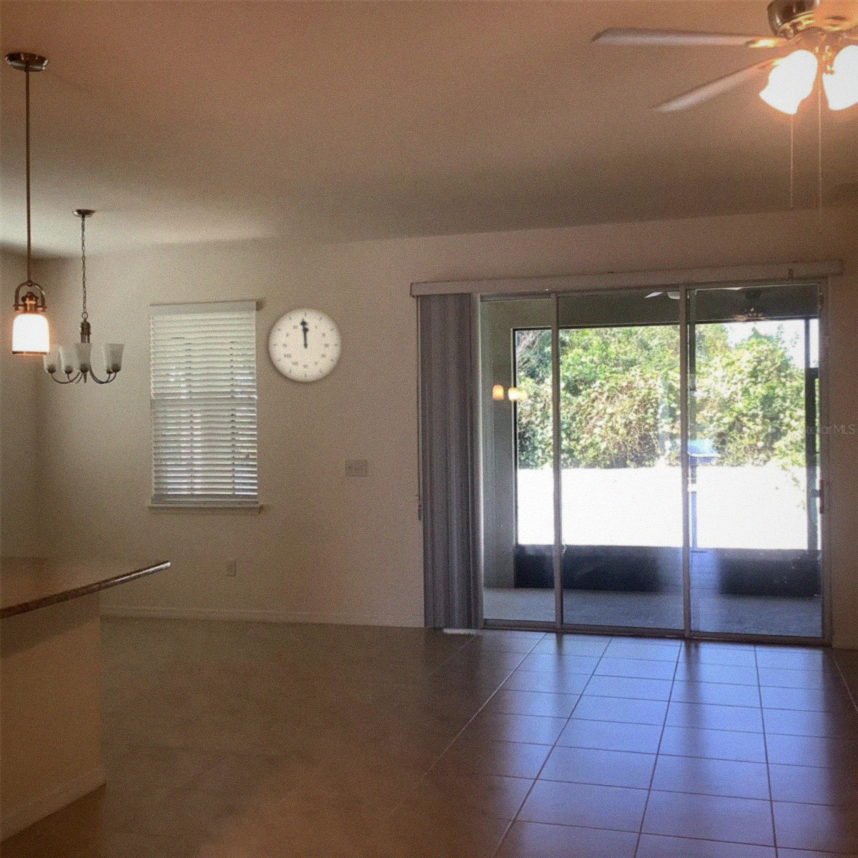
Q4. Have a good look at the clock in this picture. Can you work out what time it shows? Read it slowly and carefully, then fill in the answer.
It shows 11:59
